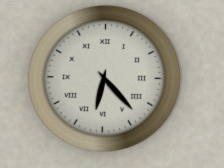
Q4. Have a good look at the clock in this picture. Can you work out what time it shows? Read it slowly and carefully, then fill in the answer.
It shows 6:23
